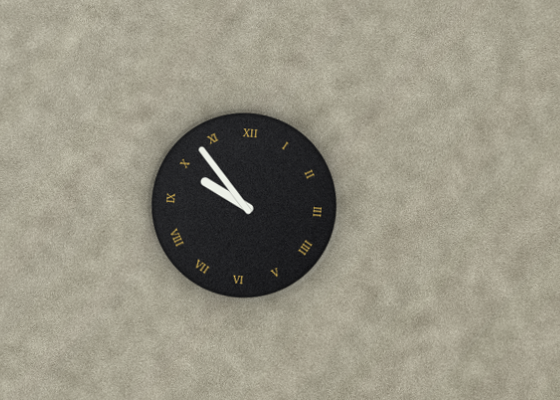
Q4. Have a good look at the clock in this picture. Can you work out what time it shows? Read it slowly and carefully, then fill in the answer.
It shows 9:53
